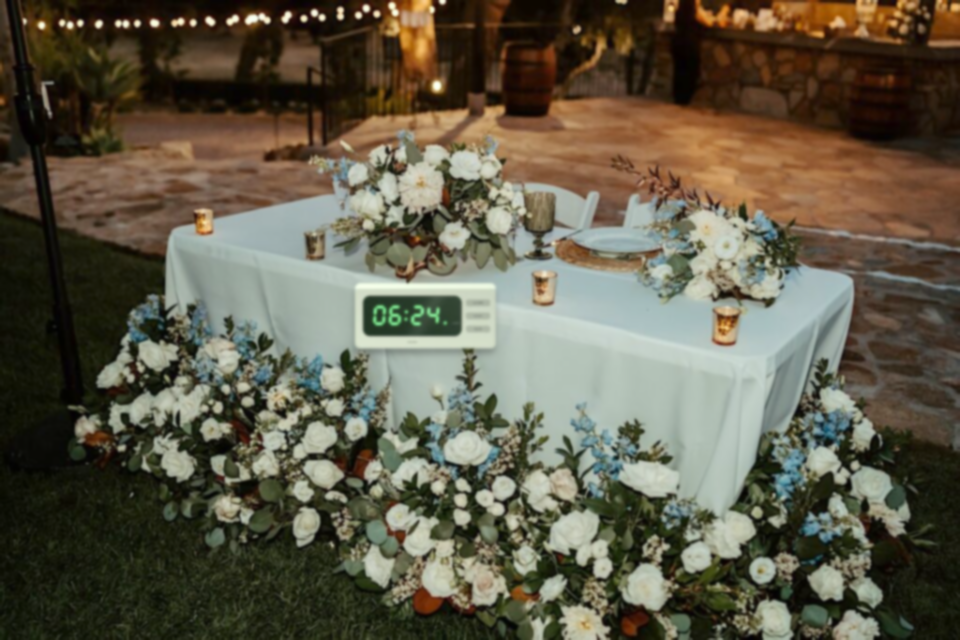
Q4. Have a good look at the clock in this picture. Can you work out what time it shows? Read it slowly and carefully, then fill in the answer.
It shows 6:24
